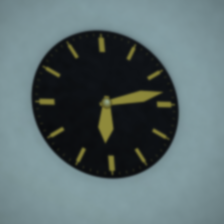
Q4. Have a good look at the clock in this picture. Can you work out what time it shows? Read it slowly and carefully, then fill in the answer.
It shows 6:13
